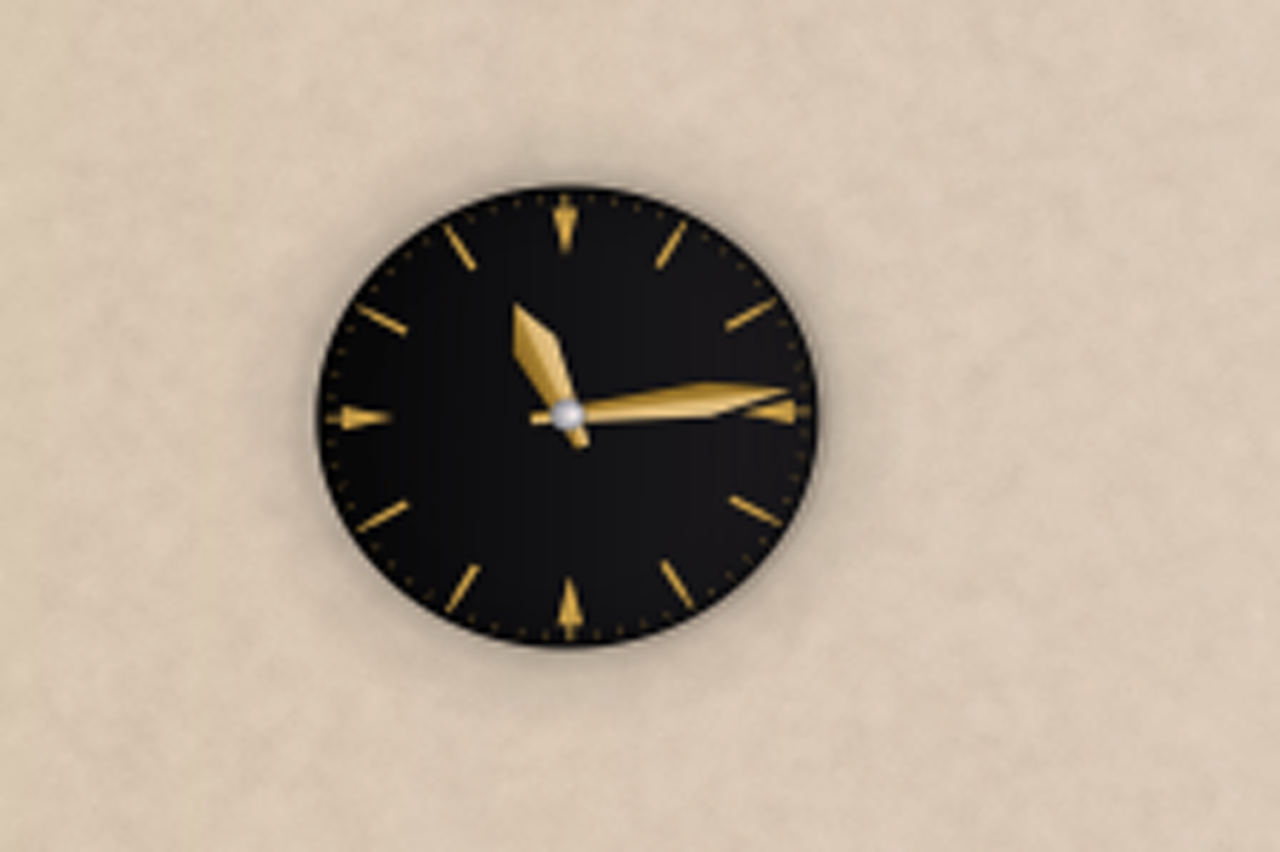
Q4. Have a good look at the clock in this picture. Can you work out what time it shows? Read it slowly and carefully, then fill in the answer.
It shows 11:14
